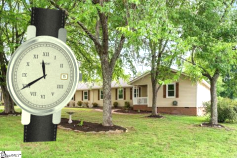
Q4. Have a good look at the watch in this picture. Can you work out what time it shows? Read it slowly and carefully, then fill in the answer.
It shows 11:40
